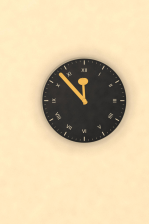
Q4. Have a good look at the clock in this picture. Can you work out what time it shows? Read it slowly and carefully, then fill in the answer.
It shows 11:53
